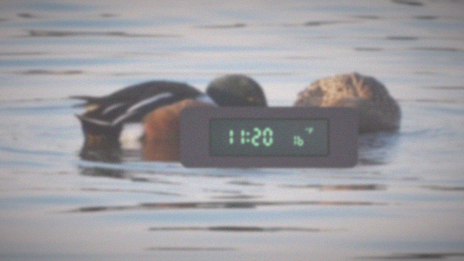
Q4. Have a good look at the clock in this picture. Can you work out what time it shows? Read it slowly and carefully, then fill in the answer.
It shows 11:20
